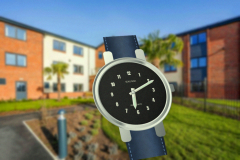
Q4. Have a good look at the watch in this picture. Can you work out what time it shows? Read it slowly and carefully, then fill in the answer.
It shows 6:11
